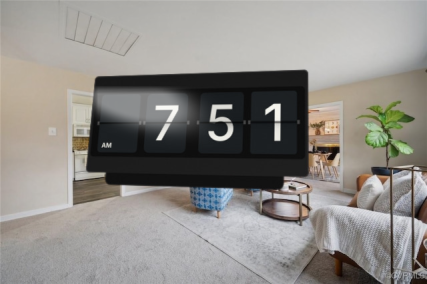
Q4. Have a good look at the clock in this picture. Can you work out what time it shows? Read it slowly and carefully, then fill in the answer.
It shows 7:51
